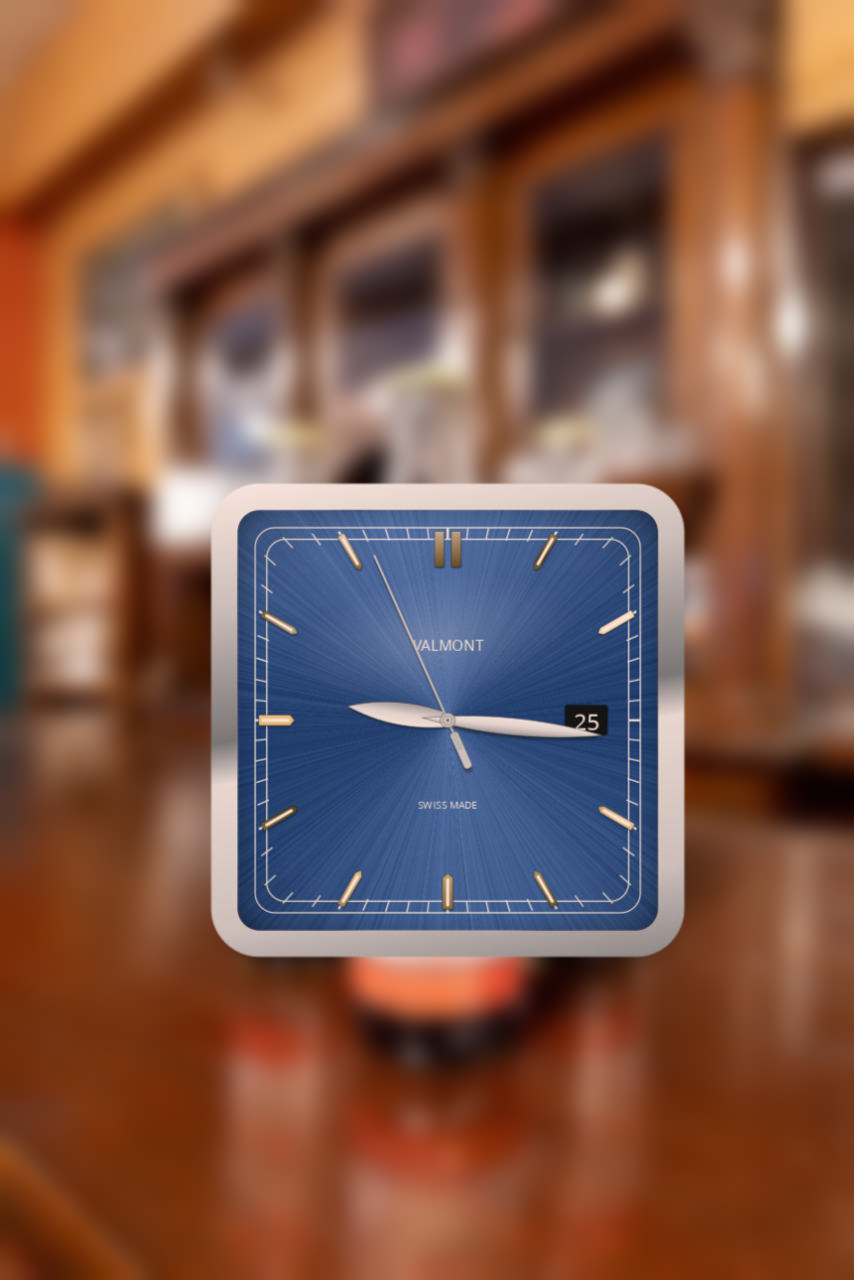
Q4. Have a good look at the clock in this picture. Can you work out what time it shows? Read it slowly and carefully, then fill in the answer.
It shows 9:15:56
